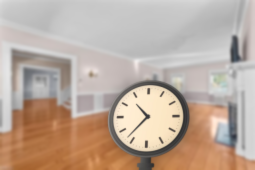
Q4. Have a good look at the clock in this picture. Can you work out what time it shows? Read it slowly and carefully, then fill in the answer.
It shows 10:37
